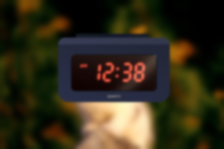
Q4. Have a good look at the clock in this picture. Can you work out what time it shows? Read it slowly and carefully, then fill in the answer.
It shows 12:38
